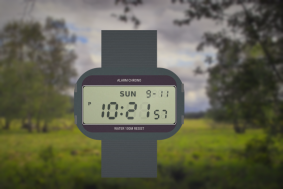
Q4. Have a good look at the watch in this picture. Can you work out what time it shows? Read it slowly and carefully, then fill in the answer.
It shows 10:21:57
